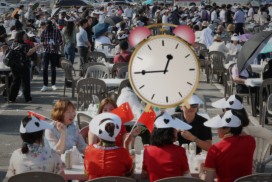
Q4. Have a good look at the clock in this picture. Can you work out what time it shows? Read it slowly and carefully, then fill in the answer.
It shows 12:45
